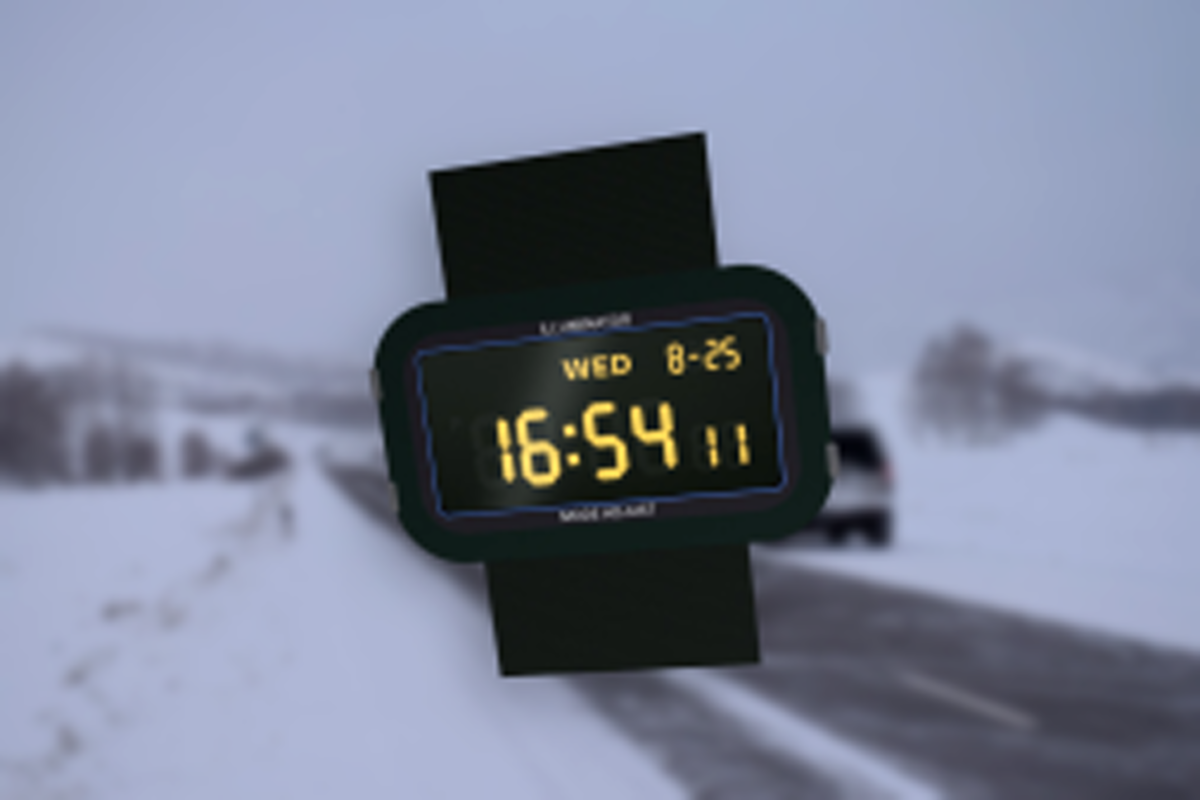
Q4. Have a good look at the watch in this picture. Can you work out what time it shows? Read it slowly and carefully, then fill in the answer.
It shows 16:54:11
